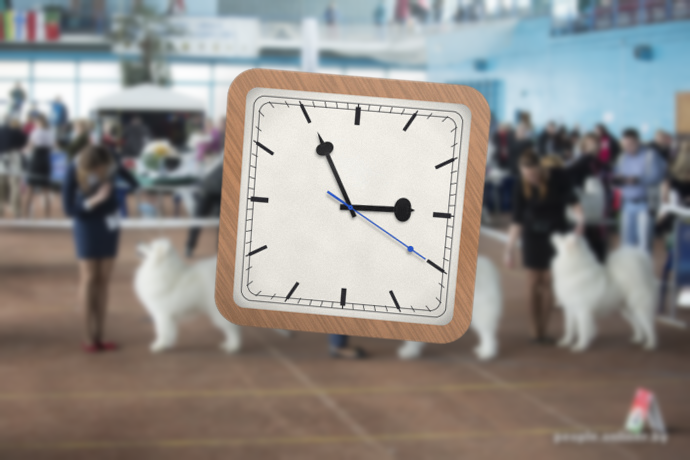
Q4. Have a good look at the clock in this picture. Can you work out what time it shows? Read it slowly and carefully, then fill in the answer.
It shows 2:55:20
